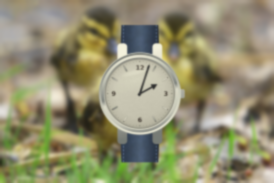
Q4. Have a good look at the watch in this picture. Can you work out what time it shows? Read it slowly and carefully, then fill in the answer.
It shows 2:03
